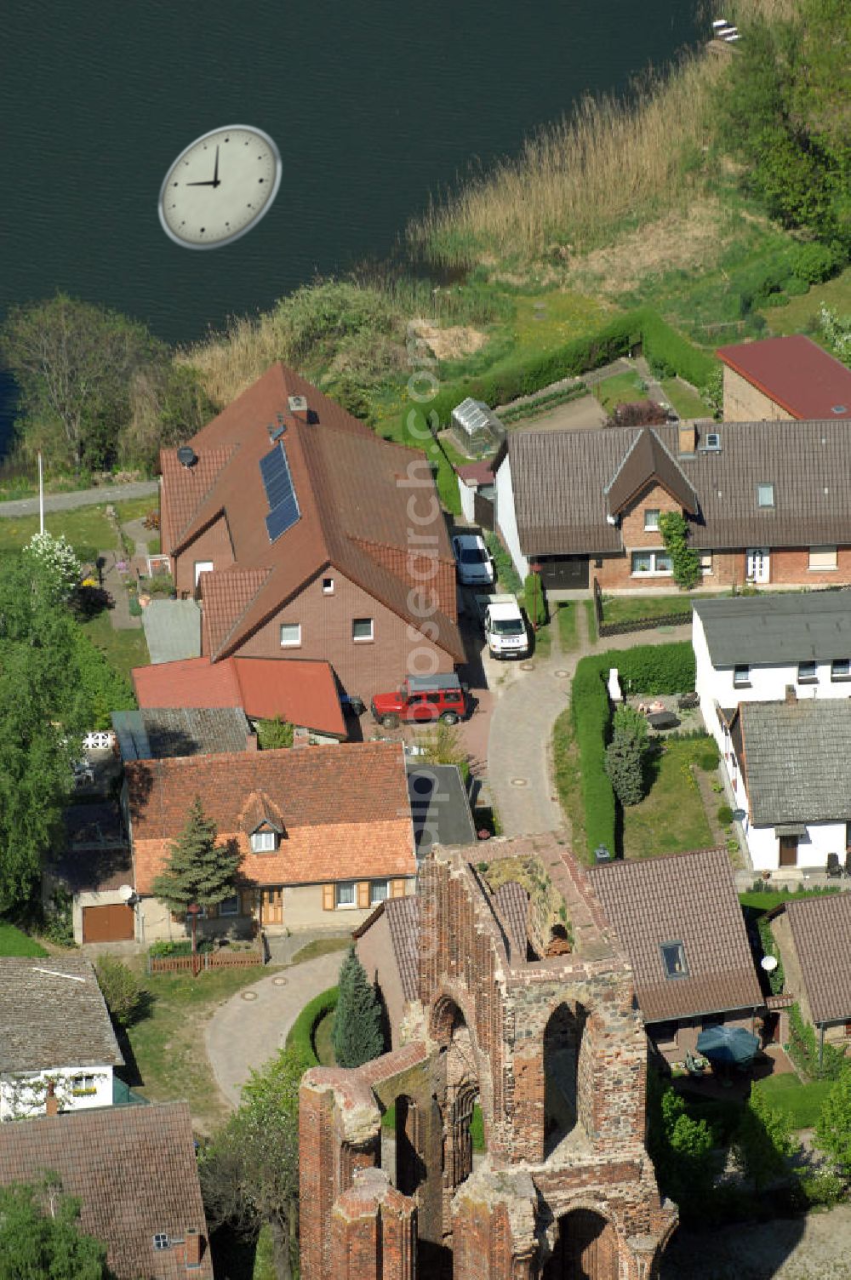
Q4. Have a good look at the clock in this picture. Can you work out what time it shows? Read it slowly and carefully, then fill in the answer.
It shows 8:58
